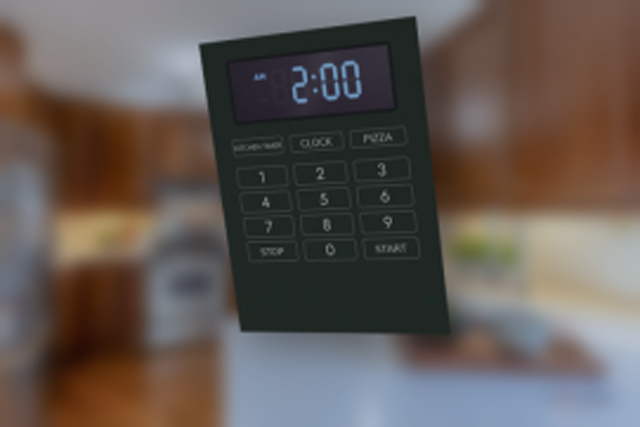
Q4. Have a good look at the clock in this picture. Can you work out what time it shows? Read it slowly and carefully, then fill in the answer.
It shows 2:00
